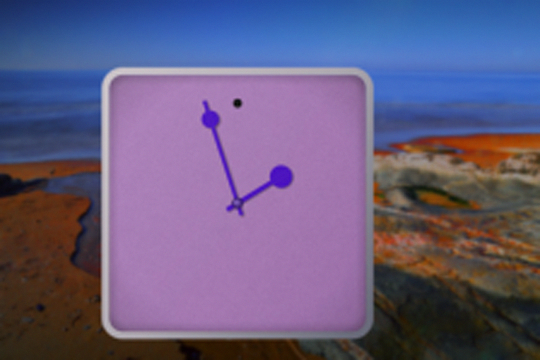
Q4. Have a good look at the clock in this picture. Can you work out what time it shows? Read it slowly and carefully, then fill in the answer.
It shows 1:57
